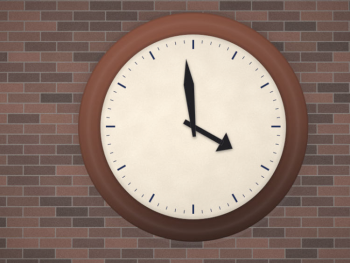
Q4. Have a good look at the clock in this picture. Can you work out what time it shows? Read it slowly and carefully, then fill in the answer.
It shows 3:59
